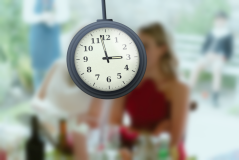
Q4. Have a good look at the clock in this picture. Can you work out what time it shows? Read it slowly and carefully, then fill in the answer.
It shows 2:58
